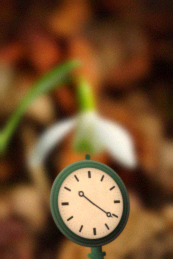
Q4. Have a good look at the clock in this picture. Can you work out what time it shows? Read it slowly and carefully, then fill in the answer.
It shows 10:21
